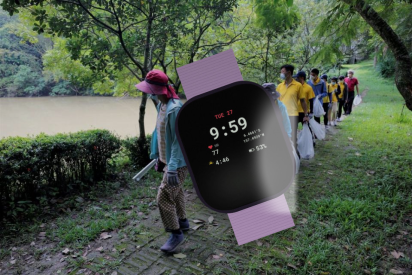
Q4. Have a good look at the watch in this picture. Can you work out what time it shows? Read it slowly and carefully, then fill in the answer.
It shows 9:59
